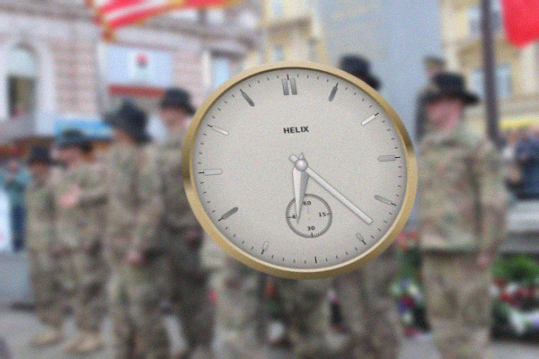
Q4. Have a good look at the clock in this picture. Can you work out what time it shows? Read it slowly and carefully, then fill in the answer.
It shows 6:23
